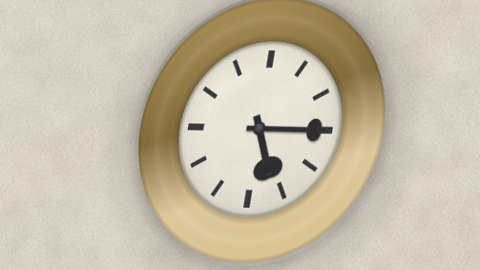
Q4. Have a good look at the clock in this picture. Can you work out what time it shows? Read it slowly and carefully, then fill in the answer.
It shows 5:15
